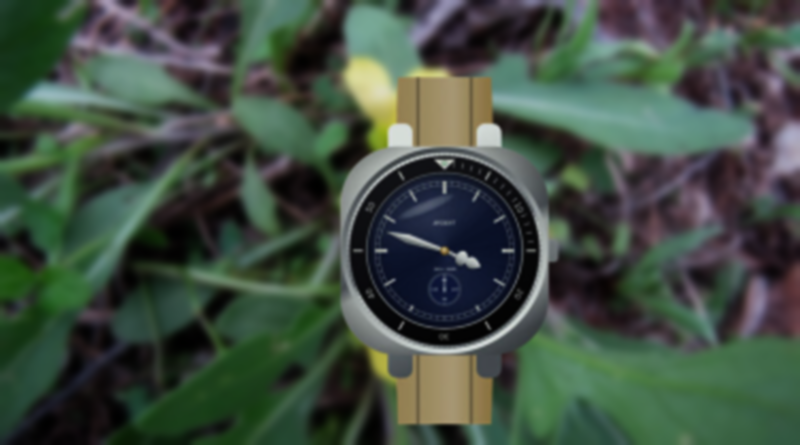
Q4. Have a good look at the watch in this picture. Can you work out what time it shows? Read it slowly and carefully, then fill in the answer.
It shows 3:48
